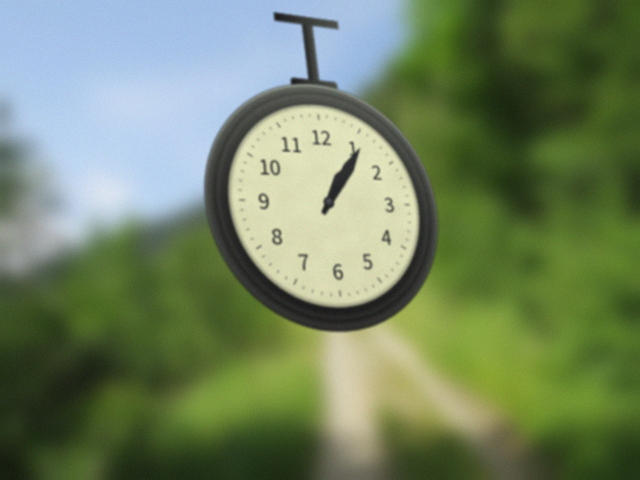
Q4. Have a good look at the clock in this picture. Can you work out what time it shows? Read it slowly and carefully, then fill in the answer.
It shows 1:06
